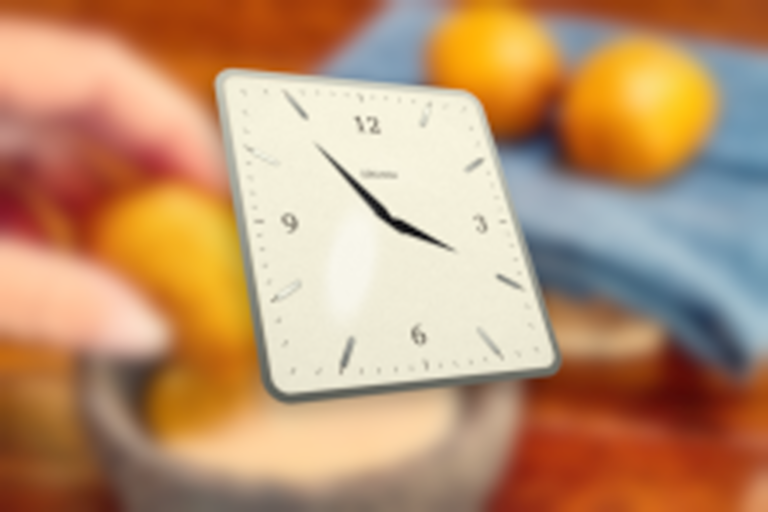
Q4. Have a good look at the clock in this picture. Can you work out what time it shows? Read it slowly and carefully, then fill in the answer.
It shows 3:54
